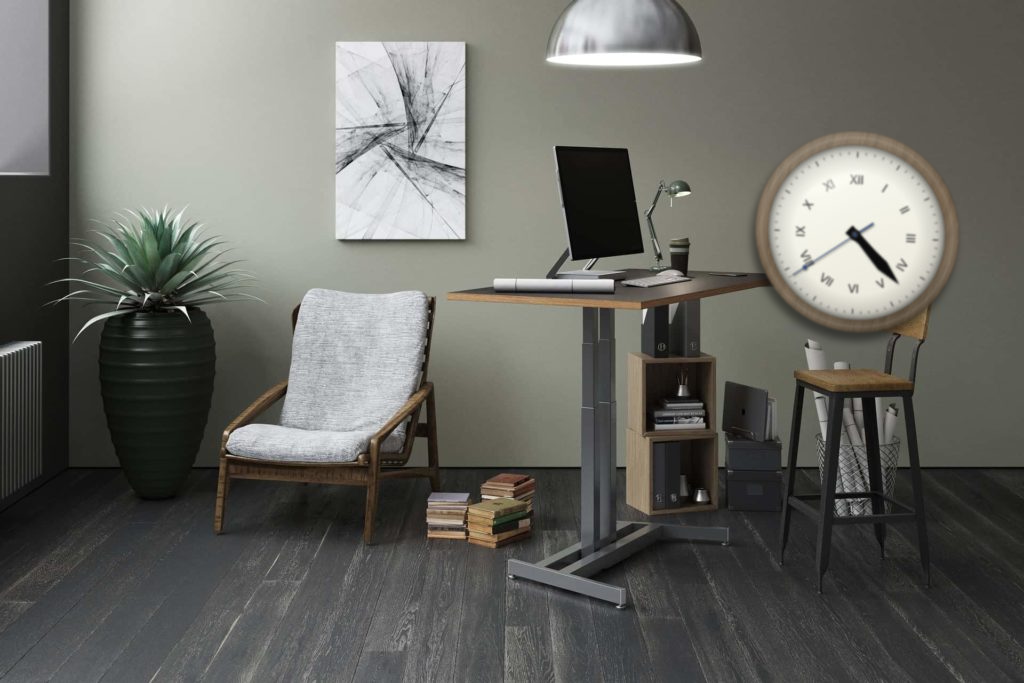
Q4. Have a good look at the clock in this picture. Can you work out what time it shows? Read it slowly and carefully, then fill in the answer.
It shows 4:22:39
